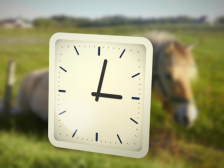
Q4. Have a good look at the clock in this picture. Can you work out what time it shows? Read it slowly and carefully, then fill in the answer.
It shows 3:02
